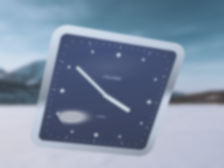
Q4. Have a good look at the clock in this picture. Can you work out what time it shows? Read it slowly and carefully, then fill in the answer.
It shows 3:51
